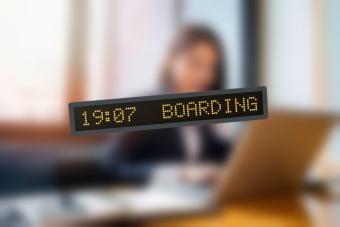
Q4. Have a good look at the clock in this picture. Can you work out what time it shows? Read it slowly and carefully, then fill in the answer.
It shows 19:07
